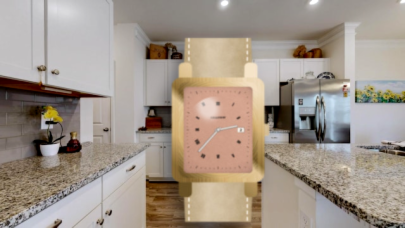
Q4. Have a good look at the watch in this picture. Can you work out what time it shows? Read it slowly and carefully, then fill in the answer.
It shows 2:37
